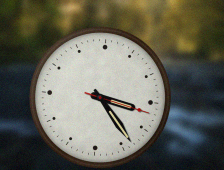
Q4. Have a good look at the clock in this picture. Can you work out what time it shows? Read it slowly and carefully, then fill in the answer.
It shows 3:23:17
